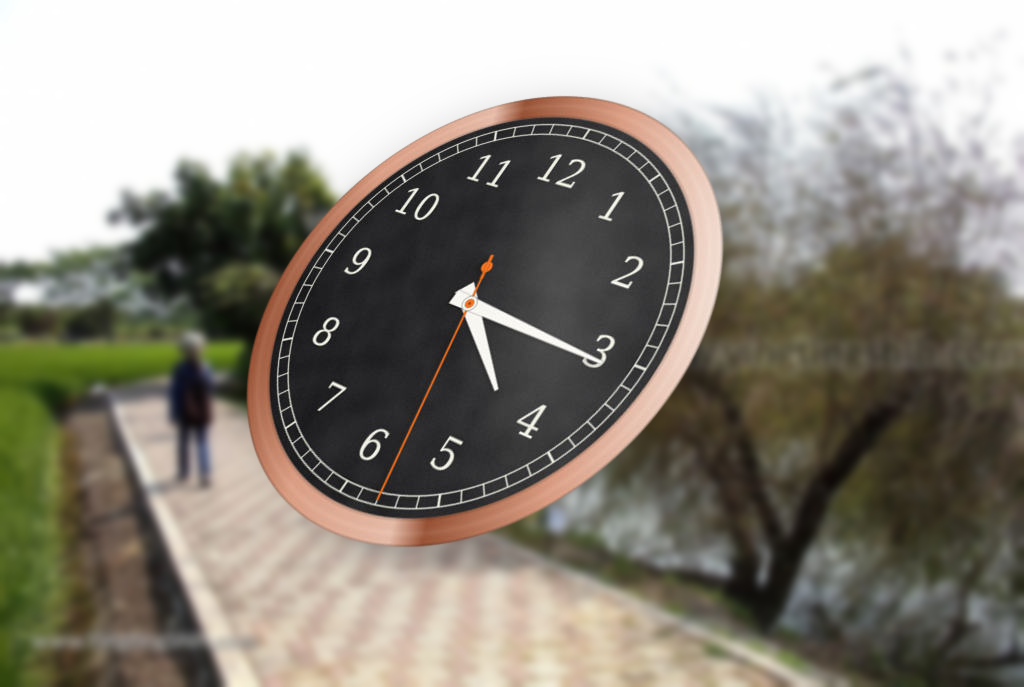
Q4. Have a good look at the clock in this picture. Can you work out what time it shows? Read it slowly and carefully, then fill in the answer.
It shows 4:15:28
